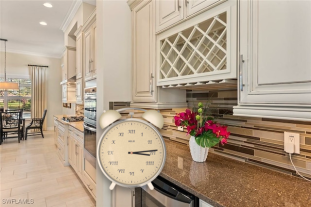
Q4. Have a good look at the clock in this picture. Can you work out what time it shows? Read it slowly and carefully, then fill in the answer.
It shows 3:14
